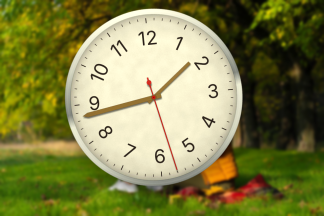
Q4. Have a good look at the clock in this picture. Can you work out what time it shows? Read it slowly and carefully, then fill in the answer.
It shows 1:43:28
